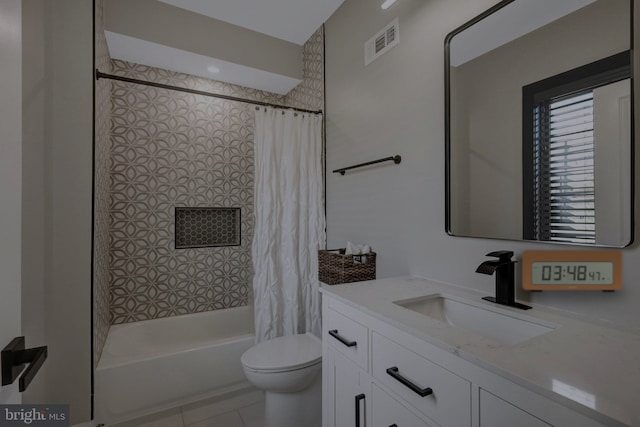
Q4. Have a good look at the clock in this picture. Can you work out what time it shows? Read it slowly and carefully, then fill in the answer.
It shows 3:48
